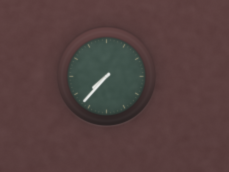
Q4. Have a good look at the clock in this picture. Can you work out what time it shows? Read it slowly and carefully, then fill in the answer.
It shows 7:37
